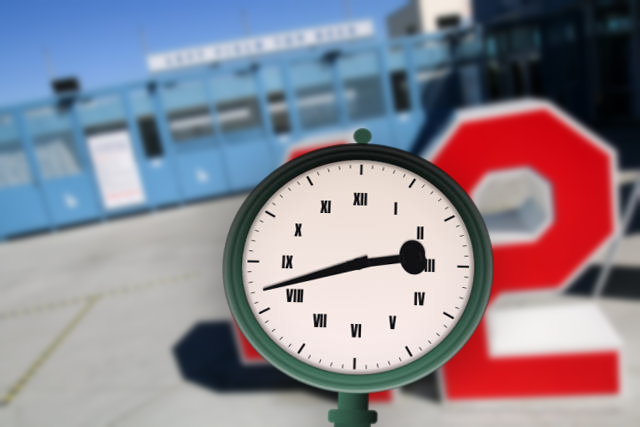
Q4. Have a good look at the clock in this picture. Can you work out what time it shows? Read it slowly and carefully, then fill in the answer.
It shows 2:42
